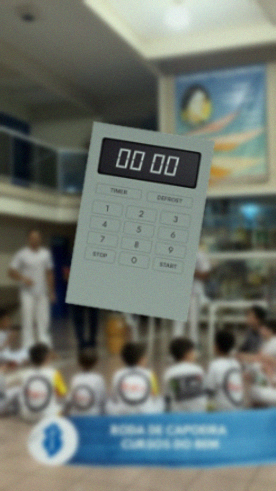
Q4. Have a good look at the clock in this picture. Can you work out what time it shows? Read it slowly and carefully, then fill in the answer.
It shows 0:00
